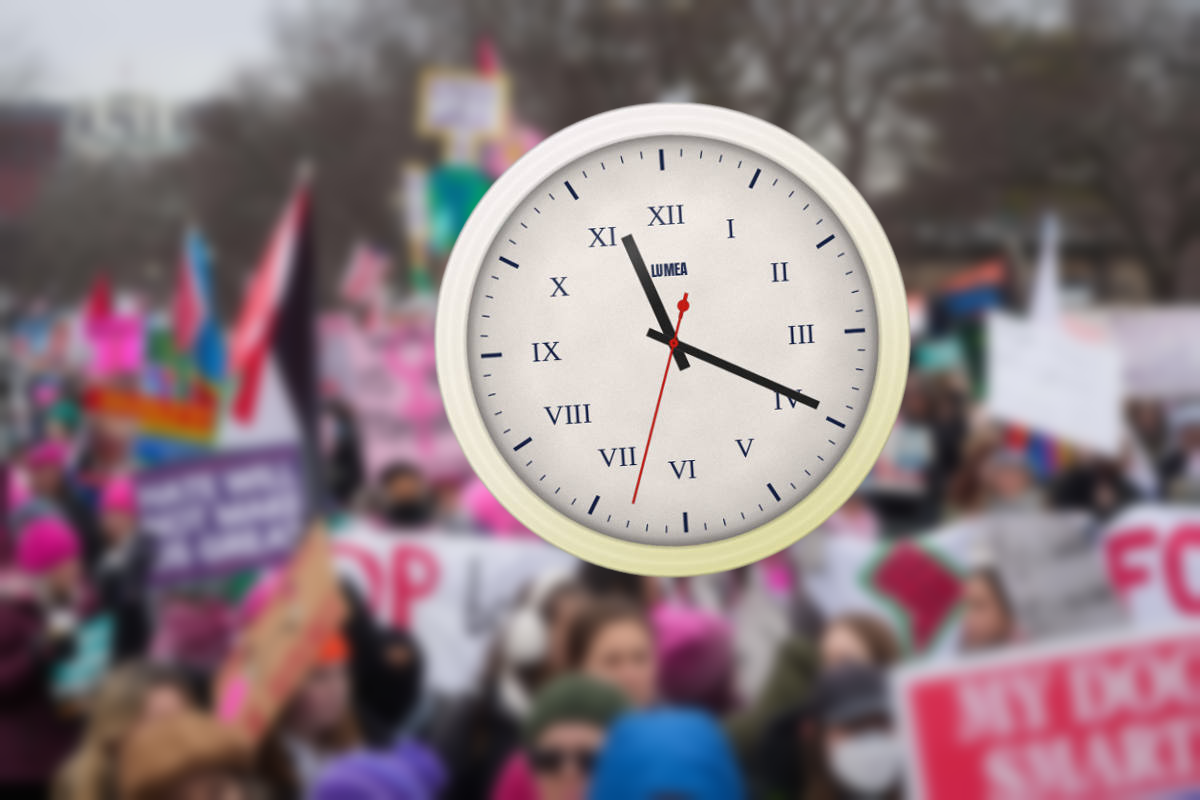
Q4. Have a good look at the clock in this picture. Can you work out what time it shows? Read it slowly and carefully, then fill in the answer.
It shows 11:19:33
